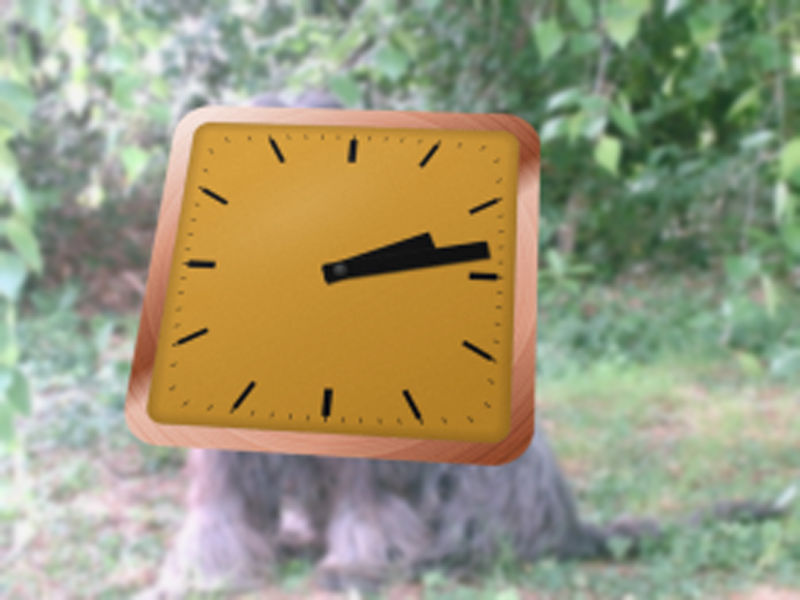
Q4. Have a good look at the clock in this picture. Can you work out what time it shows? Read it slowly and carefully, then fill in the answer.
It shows 2:13
